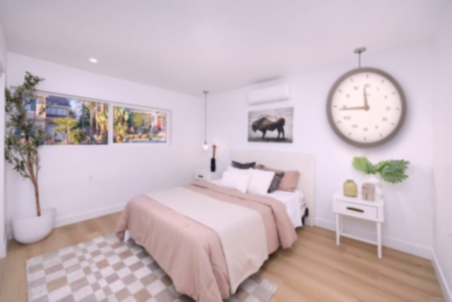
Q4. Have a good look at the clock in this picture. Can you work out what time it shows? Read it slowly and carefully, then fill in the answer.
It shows 11:44
